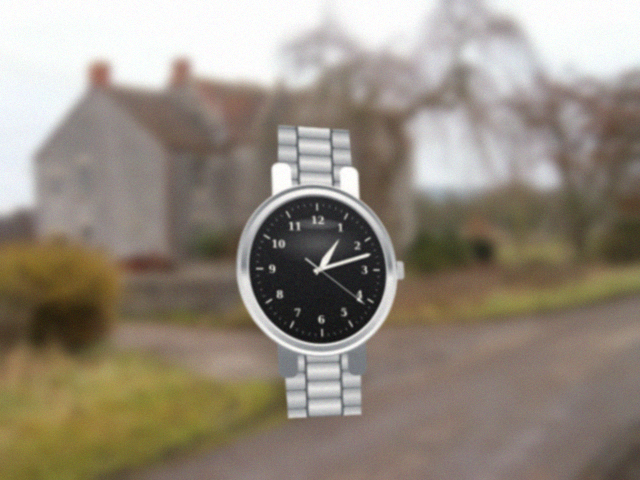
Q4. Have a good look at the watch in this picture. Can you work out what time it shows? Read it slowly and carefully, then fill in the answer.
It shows 1:12:21
